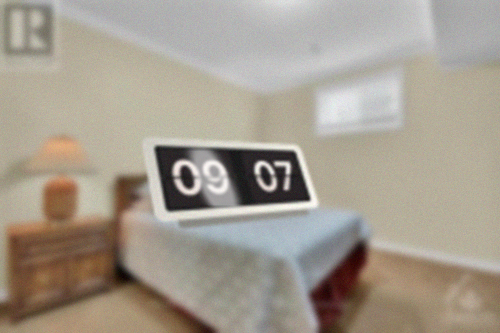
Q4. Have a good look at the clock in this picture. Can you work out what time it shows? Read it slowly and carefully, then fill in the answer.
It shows 9:07
